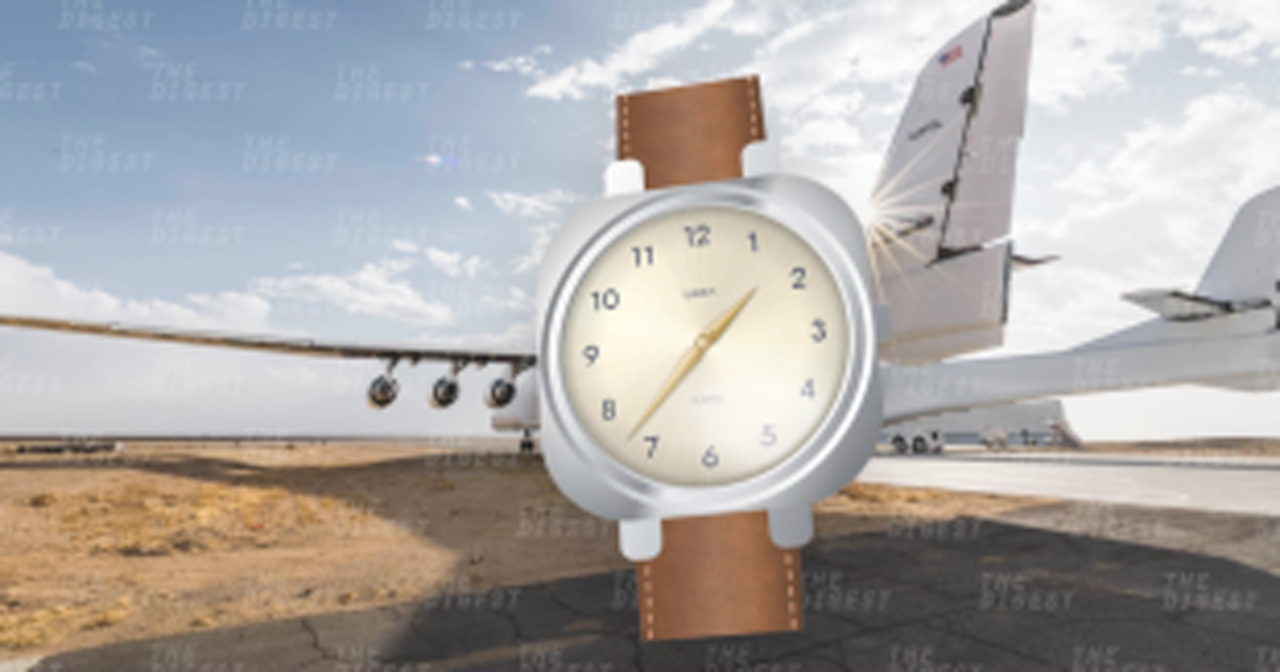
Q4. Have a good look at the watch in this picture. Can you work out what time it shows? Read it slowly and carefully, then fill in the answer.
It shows 1:37
